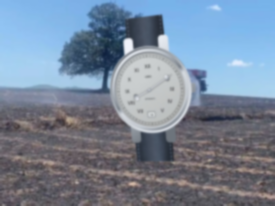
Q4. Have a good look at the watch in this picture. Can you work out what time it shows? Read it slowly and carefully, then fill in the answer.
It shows 8:10
